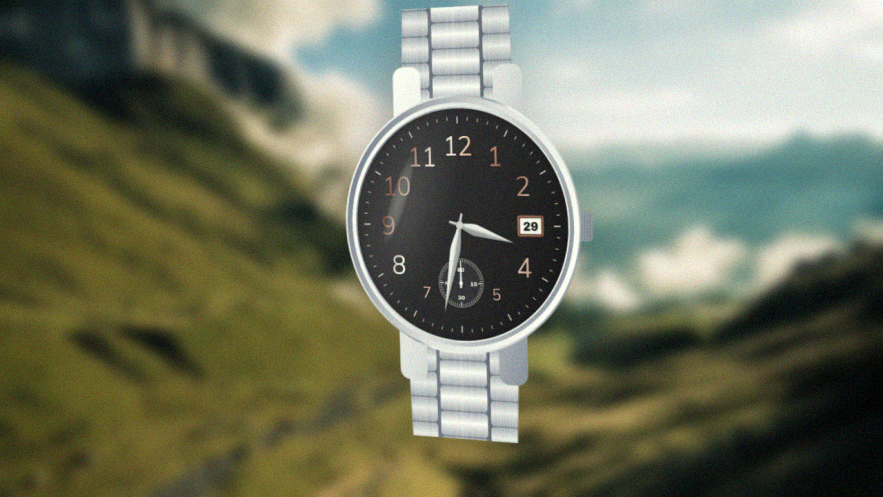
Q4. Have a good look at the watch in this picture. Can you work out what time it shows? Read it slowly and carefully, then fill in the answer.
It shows 3:32
